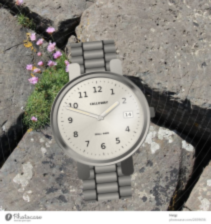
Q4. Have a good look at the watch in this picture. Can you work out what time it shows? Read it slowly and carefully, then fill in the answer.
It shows 1:49
